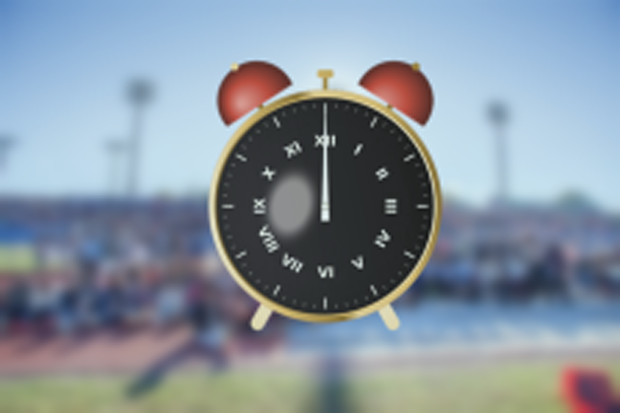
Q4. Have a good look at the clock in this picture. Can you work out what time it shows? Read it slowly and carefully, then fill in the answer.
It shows 12:00
